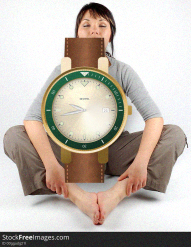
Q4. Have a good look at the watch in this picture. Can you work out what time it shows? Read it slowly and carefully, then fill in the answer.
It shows 9:43
